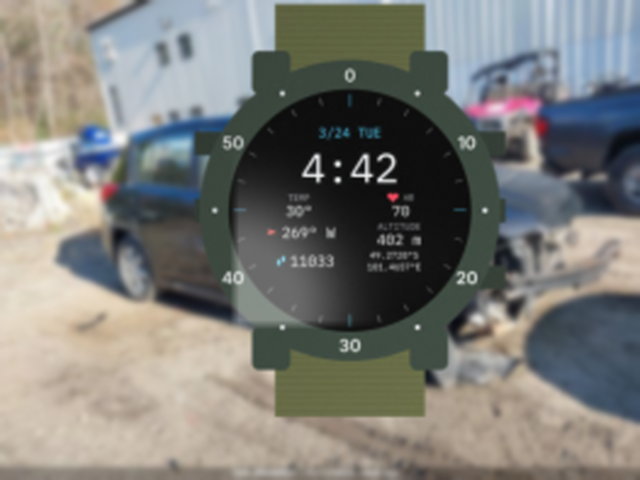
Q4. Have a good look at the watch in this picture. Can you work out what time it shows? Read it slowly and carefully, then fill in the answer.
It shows 4:42
